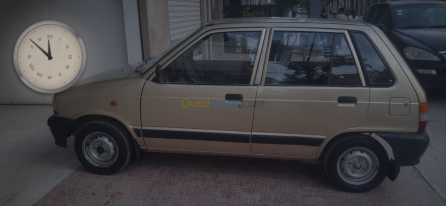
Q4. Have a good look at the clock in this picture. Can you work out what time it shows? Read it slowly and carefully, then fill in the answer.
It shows 11:52
